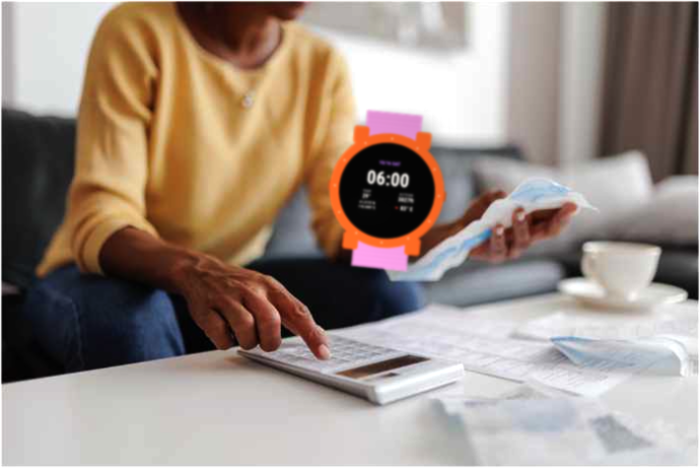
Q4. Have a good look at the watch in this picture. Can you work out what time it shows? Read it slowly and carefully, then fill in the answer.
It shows 6:00
